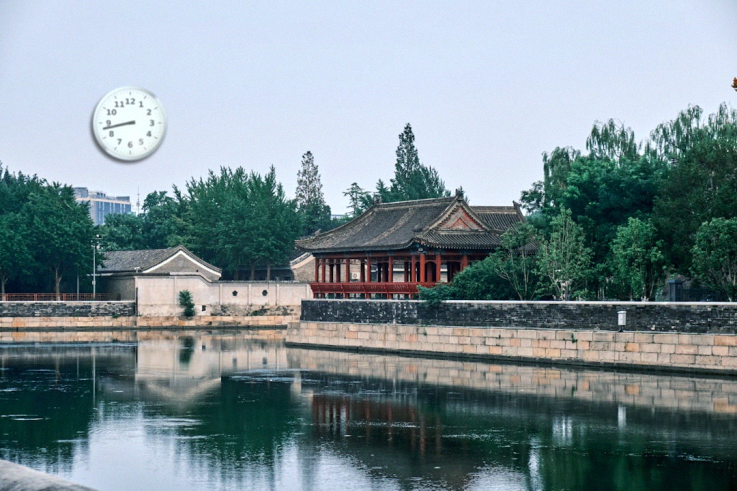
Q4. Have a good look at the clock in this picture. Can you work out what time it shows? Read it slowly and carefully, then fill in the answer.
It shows 8:43
